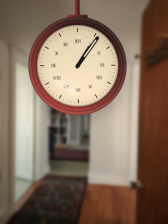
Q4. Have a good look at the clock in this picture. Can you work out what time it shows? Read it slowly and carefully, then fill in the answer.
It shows 1:06
